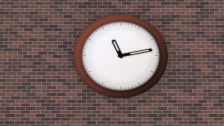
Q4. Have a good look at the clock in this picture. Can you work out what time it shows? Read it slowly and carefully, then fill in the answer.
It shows 11:13
